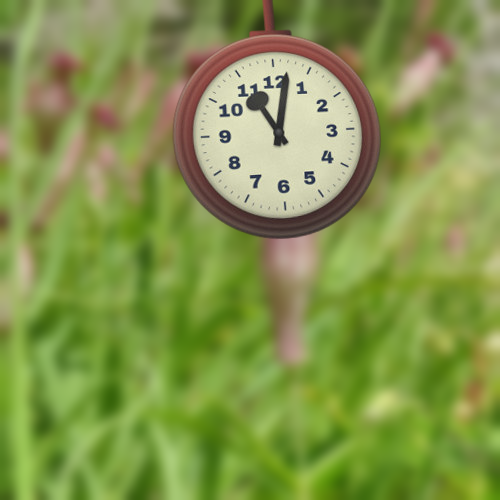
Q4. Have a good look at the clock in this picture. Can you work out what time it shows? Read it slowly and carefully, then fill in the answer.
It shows 11:02
